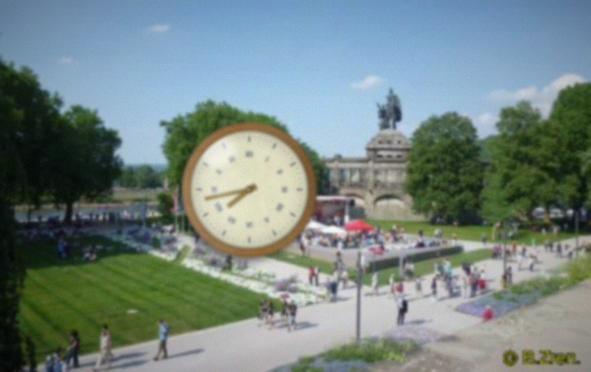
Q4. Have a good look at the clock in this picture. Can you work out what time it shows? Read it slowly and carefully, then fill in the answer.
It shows 7:43
